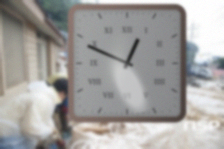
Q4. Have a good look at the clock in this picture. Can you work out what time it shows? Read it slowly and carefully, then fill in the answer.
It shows 12:49
